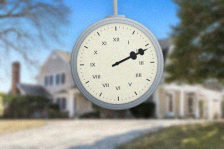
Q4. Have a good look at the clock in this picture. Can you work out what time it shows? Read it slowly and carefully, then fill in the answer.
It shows 2:11
